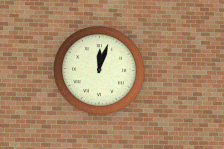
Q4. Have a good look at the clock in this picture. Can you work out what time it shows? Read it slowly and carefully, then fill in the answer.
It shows 12:03
